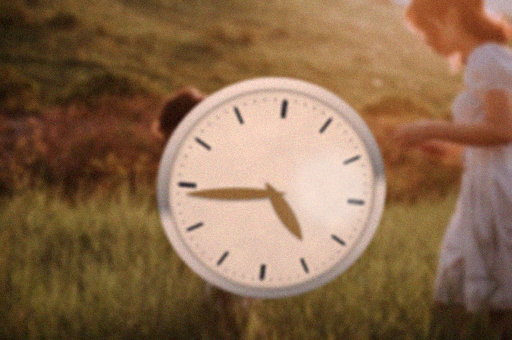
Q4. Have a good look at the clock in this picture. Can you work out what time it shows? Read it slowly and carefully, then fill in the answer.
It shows 4:44
